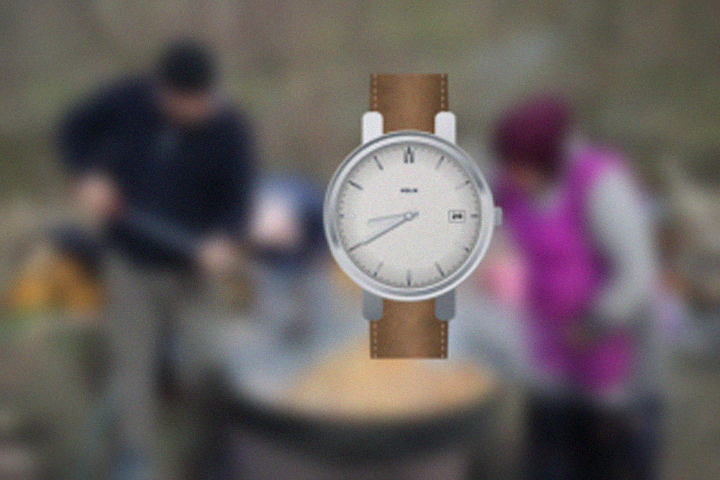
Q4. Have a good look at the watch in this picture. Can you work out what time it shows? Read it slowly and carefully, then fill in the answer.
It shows 8:40
